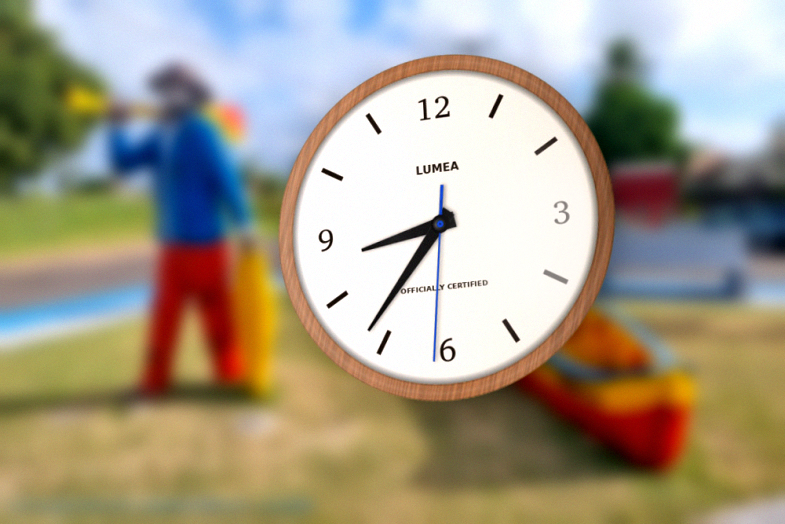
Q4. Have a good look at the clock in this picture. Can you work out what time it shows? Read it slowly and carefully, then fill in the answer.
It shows 8:36:31
